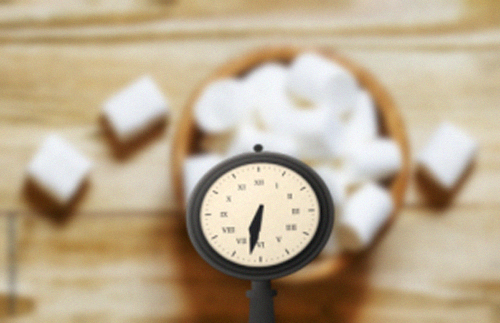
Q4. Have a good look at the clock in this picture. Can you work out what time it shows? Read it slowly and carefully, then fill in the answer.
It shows 6:32
